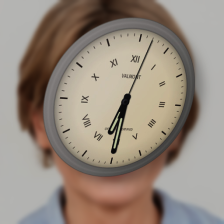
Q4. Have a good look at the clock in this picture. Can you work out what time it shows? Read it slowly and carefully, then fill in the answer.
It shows 6:30:02
